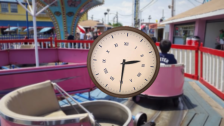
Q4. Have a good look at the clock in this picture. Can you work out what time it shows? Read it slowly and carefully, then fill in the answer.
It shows 2:30
